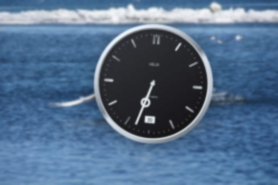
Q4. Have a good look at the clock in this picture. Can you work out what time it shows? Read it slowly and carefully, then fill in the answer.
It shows 6:33
